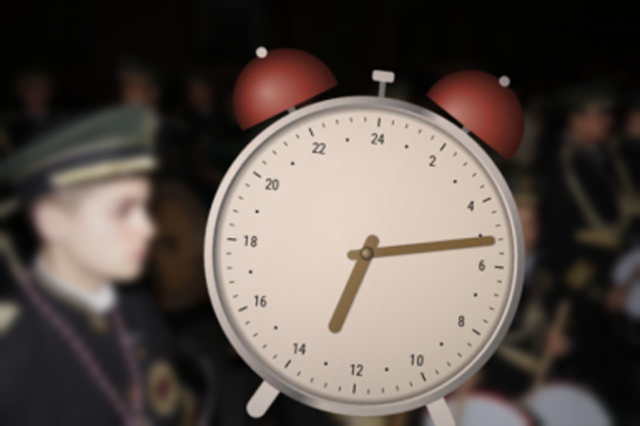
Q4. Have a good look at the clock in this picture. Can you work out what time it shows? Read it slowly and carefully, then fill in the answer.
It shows 13:13
